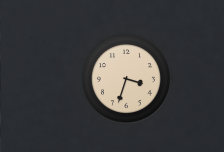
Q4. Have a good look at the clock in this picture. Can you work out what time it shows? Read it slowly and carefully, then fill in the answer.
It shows 3:33
